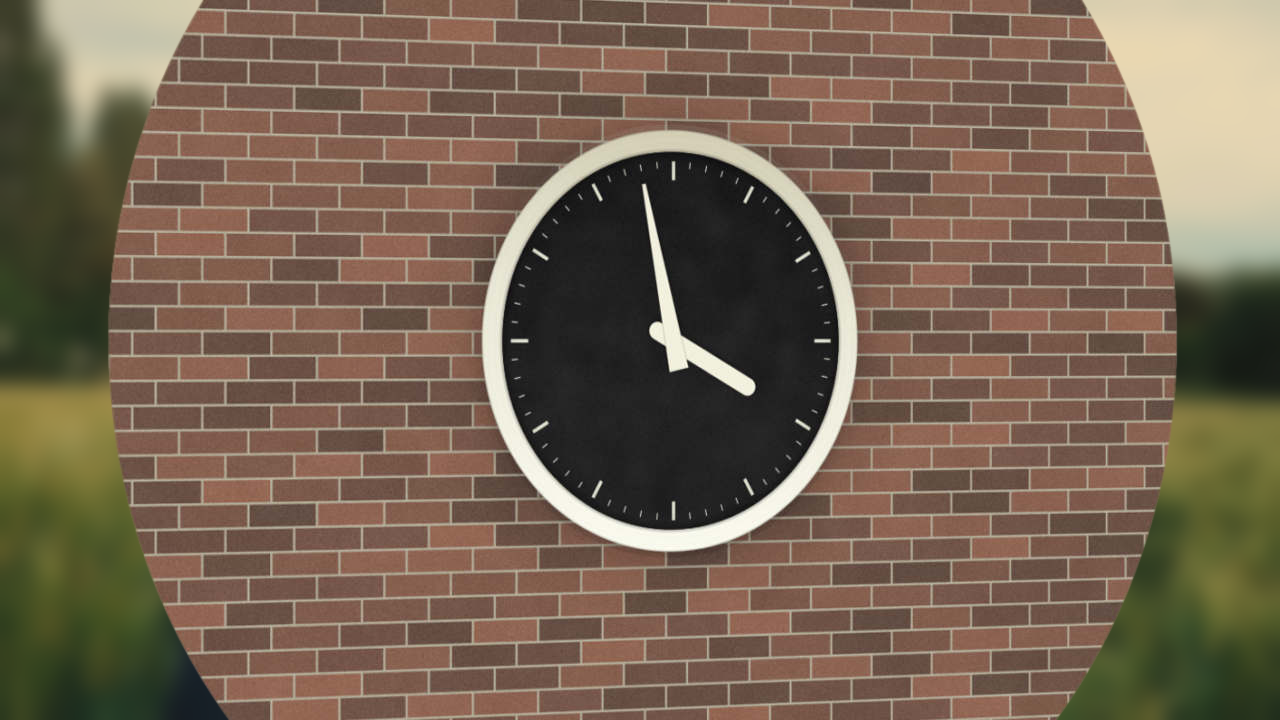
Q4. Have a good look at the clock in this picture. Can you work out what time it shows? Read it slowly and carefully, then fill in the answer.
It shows 3:58
